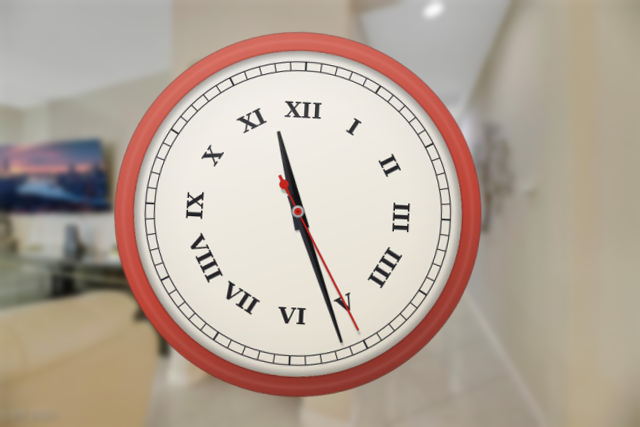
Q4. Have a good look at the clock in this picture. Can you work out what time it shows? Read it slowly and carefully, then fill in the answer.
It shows 11:26:25
